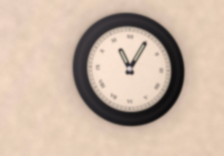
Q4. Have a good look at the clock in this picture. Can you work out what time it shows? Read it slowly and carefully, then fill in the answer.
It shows 11:05
